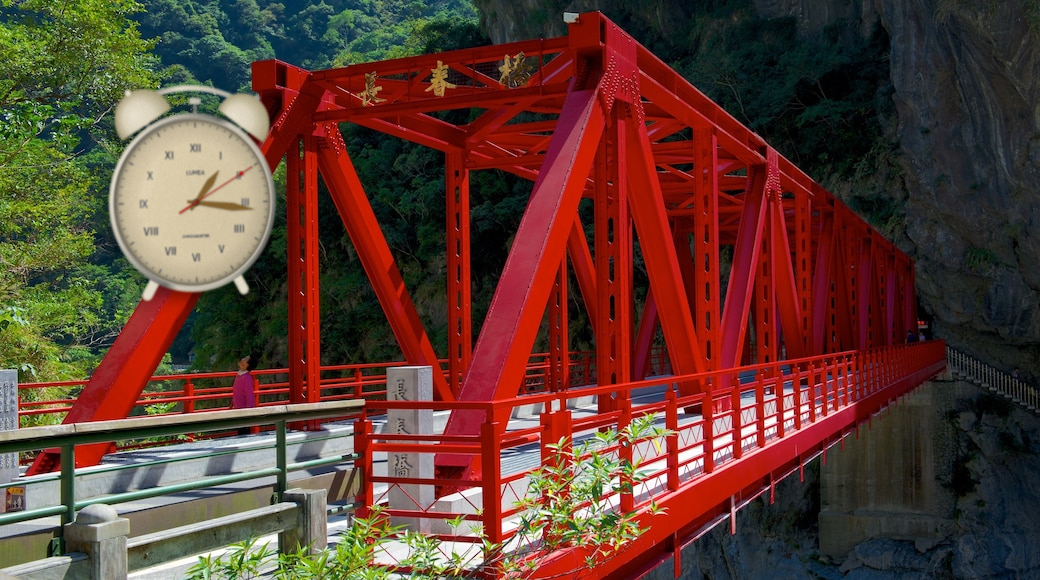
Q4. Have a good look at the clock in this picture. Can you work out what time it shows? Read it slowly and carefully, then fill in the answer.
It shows 1:16:10
